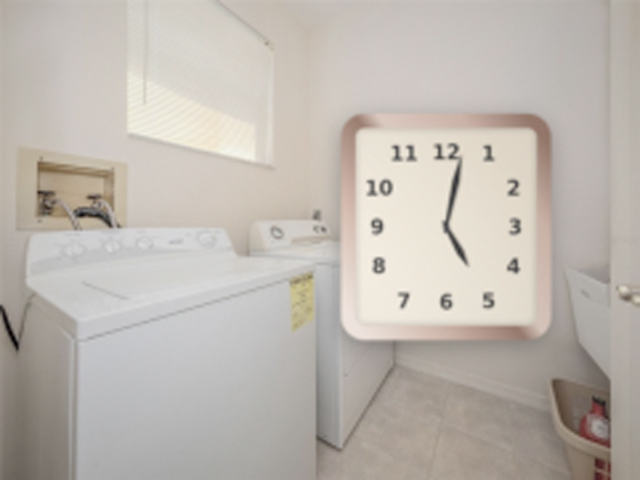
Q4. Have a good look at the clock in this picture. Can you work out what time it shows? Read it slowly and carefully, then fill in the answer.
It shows 5:02
